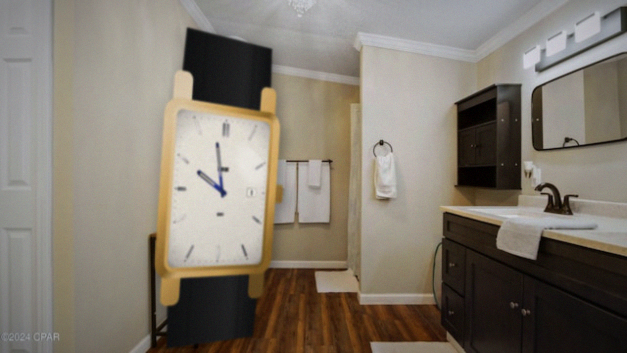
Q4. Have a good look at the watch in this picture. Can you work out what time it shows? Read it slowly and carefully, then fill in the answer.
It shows 9:58
